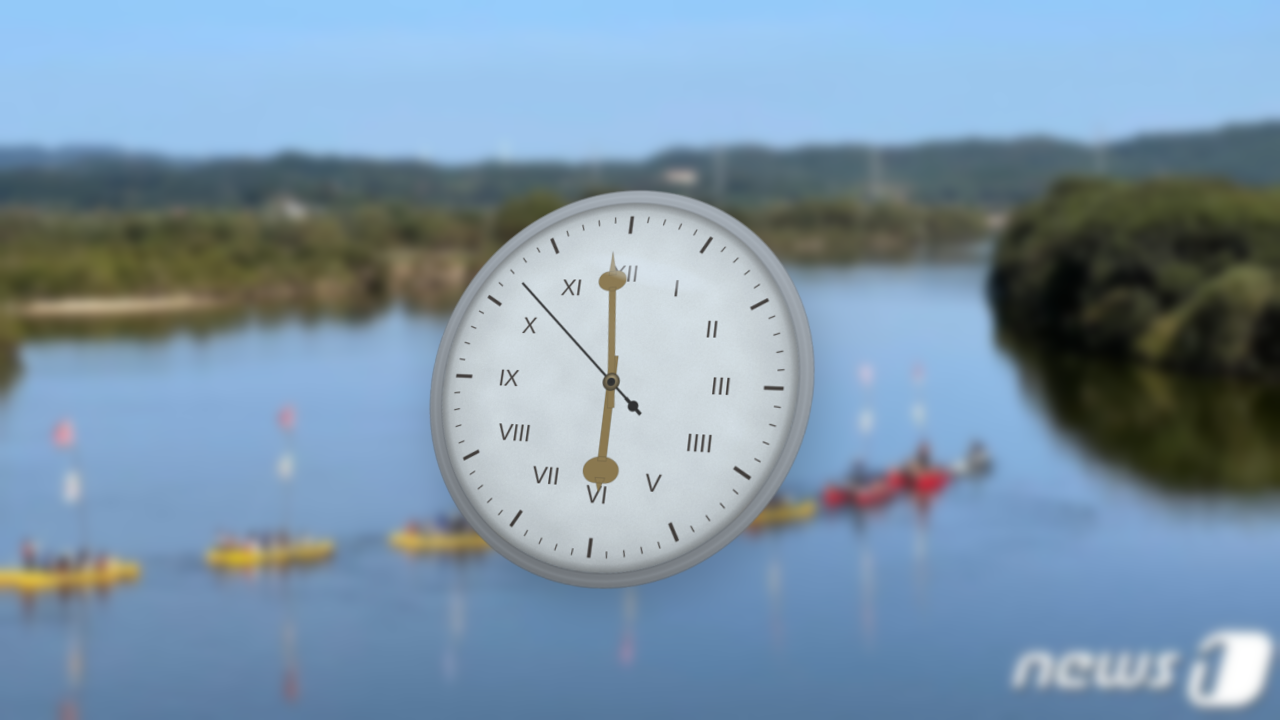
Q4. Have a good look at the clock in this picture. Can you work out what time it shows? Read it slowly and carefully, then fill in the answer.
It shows 5:58:52
